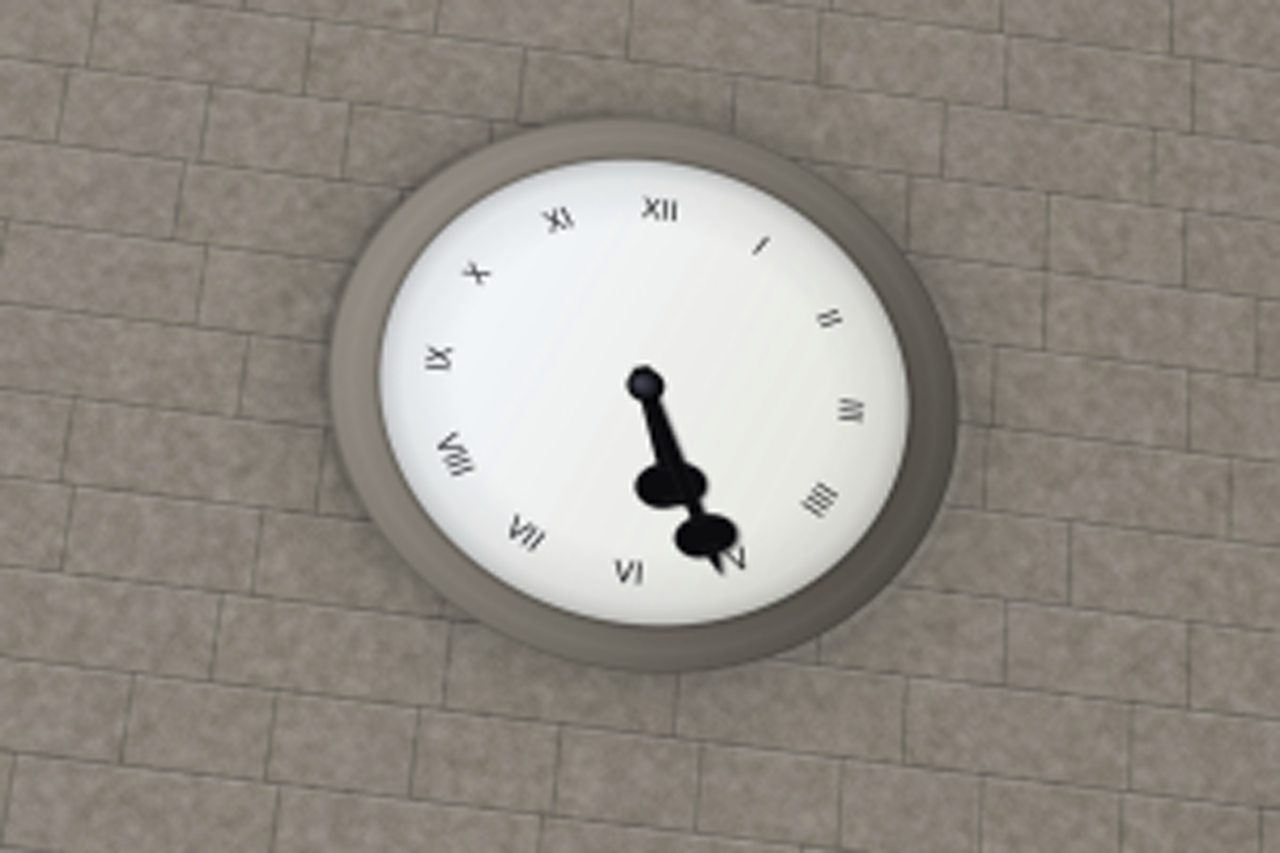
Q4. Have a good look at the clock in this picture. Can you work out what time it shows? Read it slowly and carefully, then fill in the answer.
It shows 5:26
